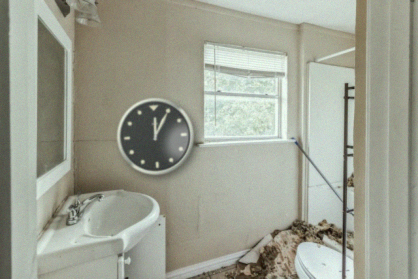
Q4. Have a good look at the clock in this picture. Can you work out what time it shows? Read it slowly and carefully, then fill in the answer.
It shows 12:05
